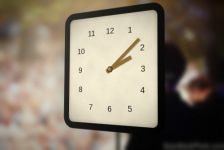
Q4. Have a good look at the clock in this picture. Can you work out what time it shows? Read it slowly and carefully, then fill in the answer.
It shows 2:08
